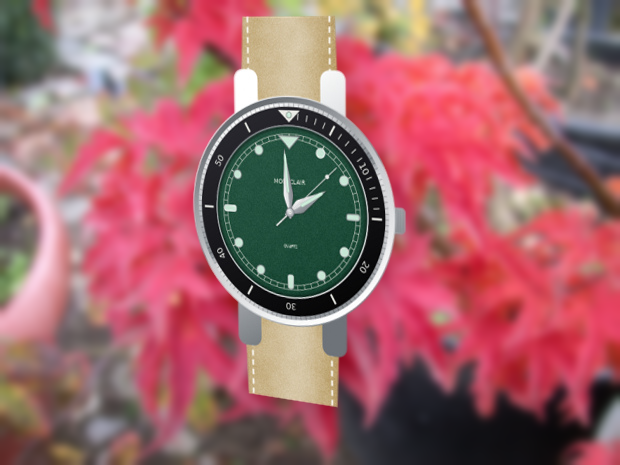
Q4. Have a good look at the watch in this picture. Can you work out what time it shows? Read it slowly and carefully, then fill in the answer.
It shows 1:59:08
